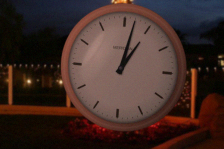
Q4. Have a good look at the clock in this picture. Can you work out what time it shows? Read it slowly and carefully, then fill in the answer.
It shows 1:02
